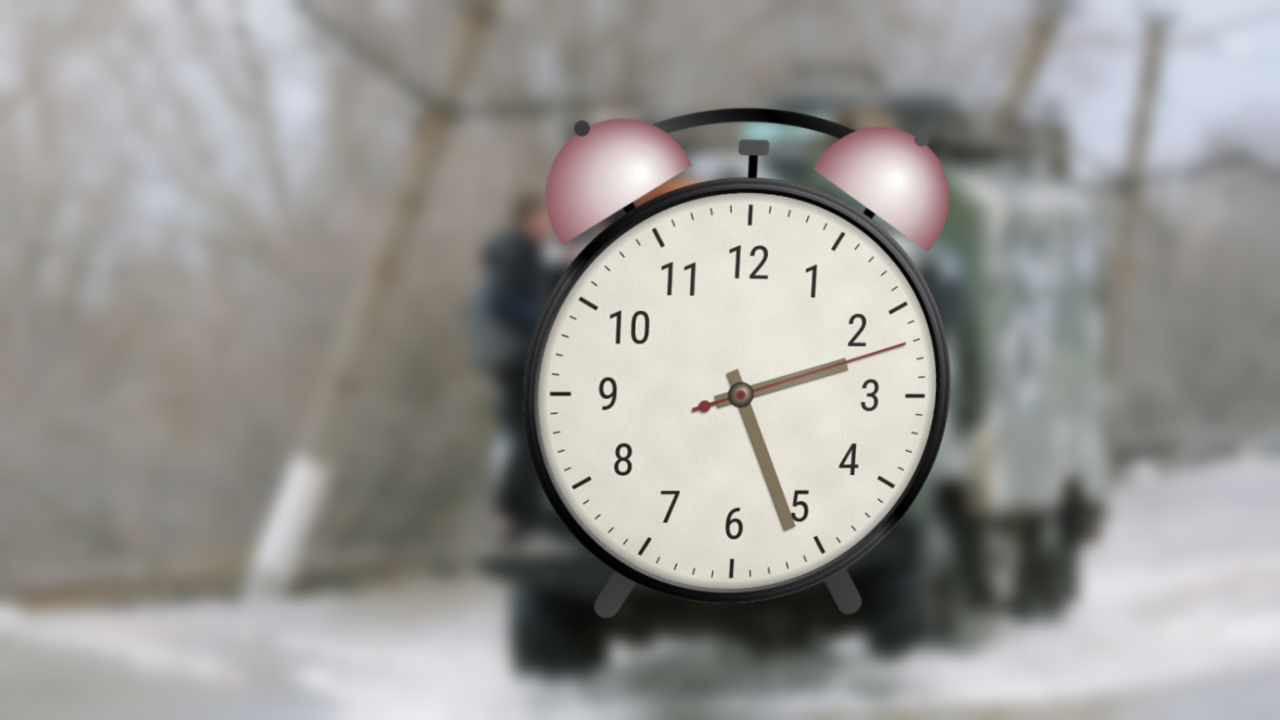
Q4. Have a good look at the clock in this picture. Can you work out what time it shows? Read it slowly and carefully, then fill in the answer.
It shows 2:26:12
